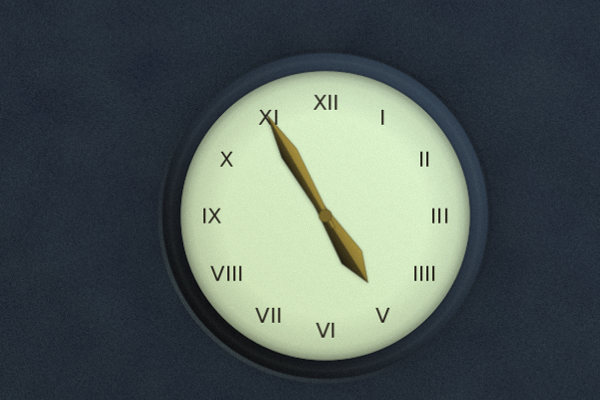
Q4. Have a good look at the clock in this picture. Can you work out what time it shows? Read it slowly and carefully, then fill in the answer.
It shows 4:55
